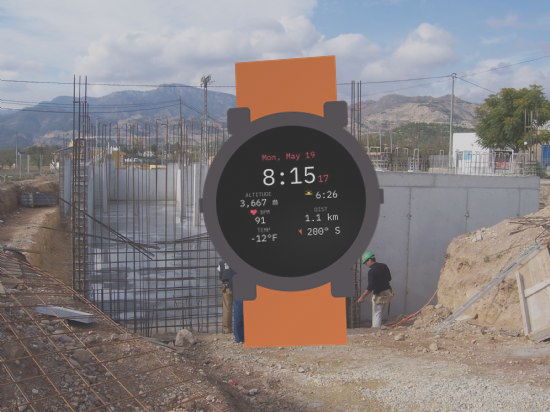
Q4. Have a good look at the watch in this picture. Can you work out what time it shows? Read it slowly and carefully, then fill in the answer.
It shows 8:15:17
